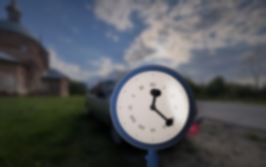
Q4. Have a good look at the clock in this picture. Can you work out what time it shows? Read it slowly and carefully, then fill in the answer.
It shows 12:22
